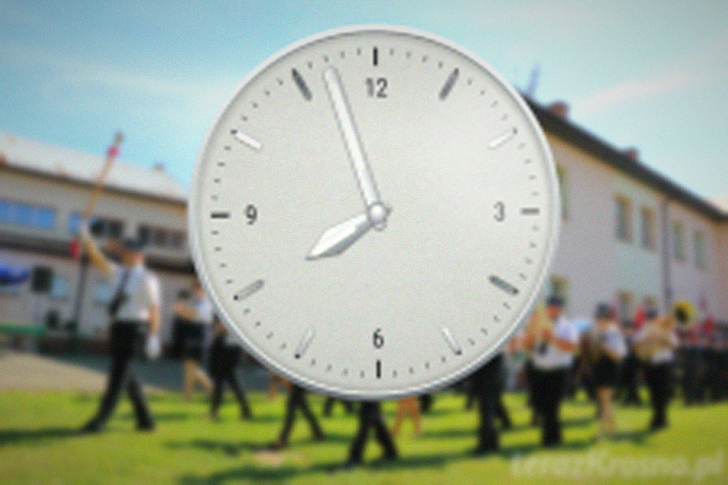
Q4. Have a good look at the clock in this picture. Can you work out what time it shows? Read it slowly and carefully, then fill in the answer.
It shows 7:57
